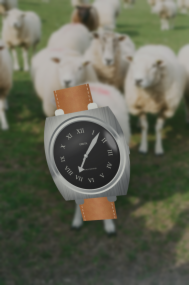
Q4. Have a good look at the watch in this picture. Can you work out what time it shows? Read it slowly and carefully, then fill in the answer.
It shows 7:07
